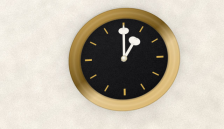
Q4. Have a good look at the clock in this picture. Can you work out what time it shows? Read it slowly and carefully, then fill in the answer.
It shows 1:00
